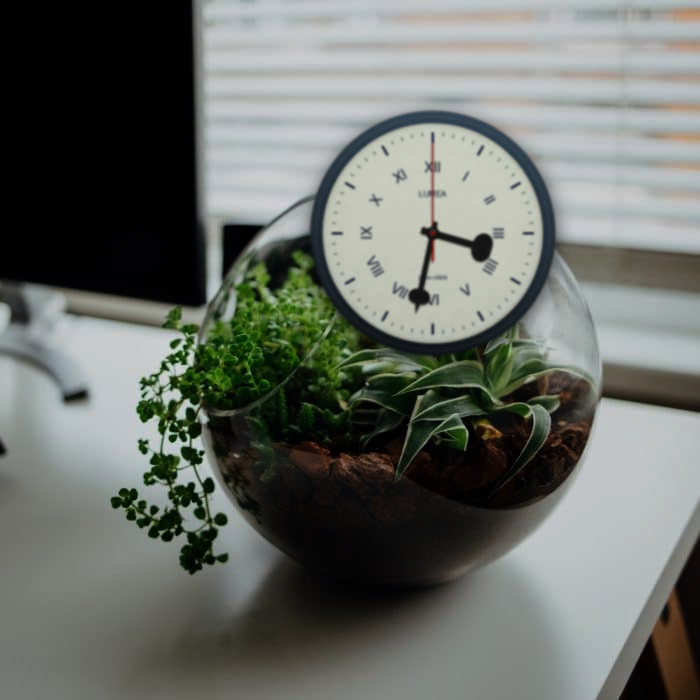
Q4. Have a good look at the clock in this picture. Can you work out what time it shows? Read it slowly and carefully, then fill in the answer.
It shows 3:32:00
